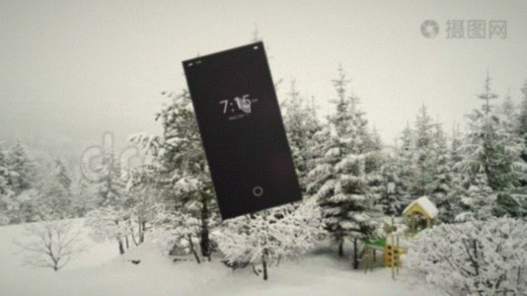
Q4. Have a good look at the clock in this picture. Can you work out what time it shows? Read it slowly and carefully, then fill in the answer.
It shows 7:15
